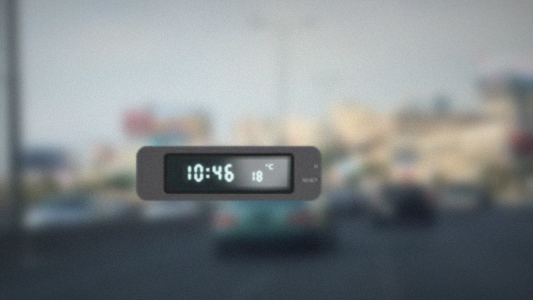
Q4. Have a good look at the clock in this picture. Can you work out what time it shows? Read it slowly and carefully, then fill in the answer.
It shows 10:46
